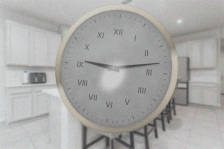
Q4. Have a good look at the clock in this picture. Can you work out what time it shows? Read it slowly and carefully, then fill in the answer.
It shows 9:13
